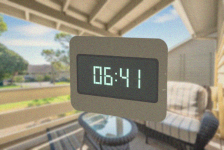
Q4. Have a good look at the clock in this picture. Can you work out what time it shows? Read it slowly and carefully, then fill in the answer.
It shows 6:41
